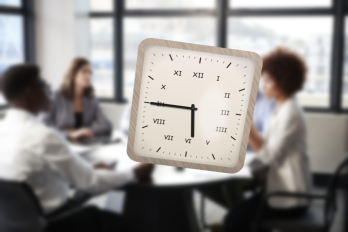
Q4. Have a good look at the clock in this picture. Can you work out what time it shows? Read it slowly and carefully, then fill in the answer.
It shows 5:45
